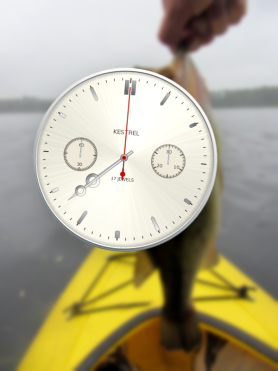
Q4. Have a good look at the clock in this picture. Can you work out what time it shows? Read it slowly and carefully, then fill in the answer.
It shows 7:38
